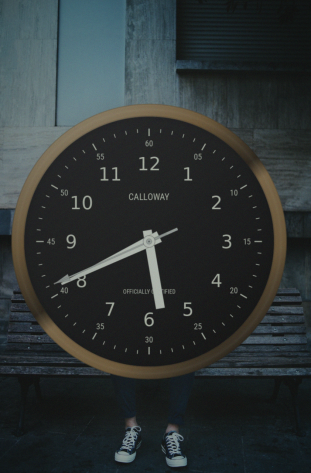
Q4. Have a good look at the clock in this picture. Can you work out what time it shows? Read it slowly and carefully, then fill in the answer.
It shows 5:40:41
